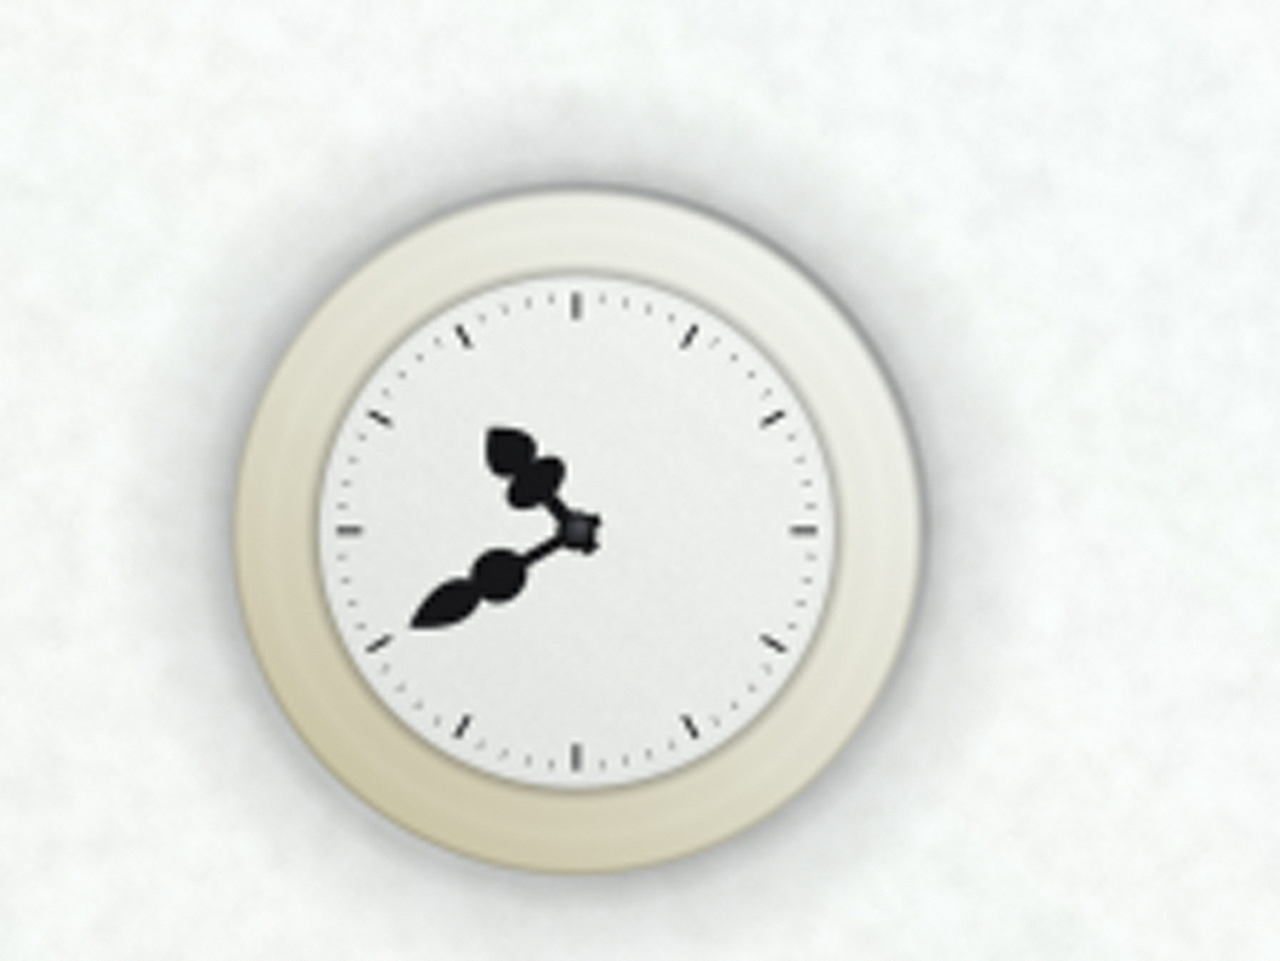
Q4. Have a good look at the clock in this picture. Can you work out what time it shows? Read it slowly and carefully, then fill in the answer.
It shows 10:40
